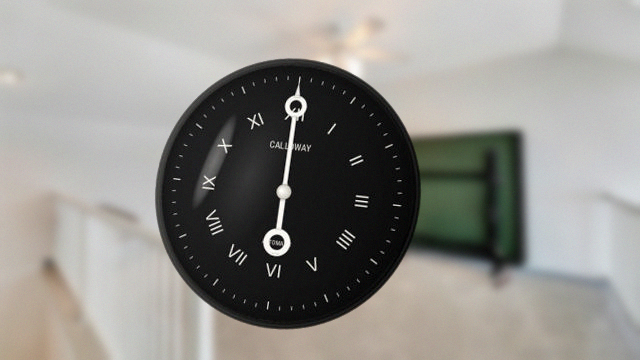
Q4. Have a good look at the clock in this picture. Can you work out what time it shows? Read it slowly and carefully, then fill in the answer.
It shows 6:00
